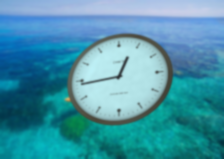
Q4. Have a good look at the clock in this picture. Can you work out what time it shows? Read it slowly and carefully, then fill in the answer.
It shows 12:44
